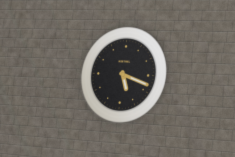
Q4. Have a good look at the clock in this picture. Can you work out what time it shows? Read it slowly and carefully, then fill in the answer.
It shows 5:18
